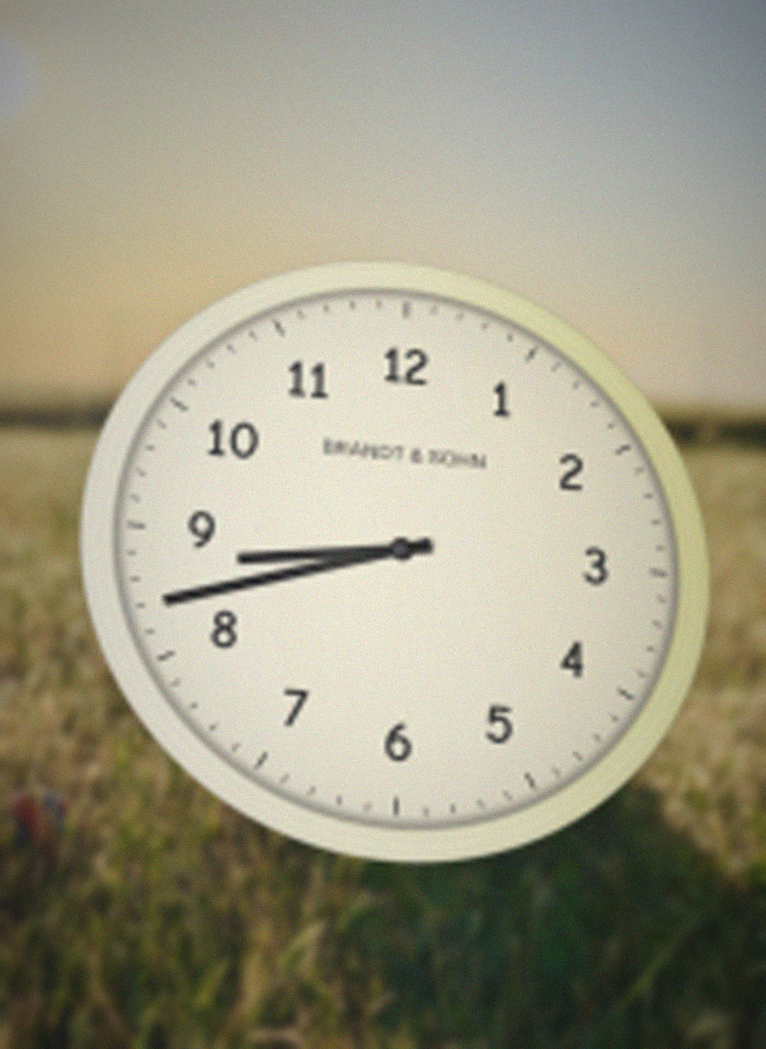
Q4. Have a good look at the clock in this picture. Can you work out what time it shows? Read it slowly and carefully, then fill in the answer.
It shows 8:42
